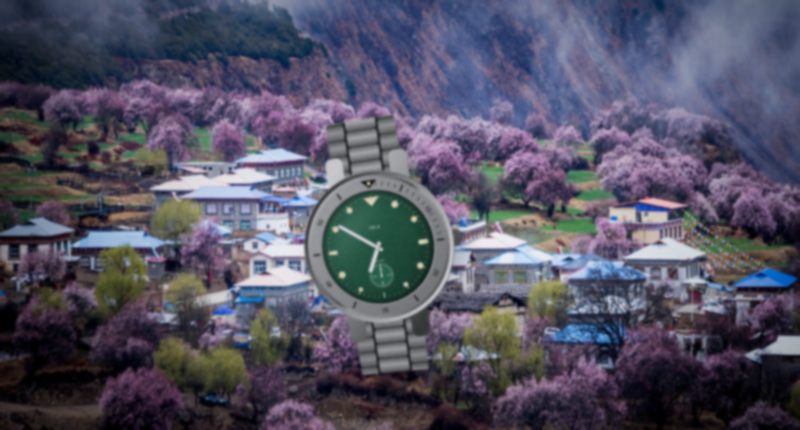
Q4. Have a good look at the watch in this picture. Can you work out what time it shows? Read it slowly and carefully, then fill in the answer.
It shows 6:51
